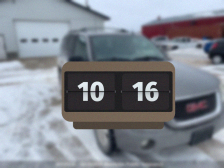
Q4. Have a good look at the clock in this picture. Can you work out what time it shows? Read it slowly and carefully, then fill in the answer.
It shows 10:16
